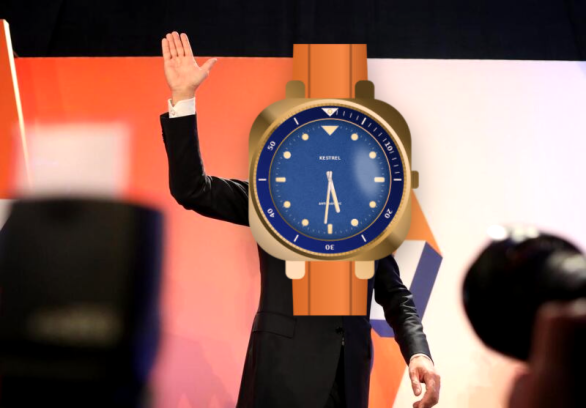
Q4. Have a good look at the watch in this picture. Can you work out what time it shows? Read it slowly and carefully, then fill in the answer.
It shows 5:31
